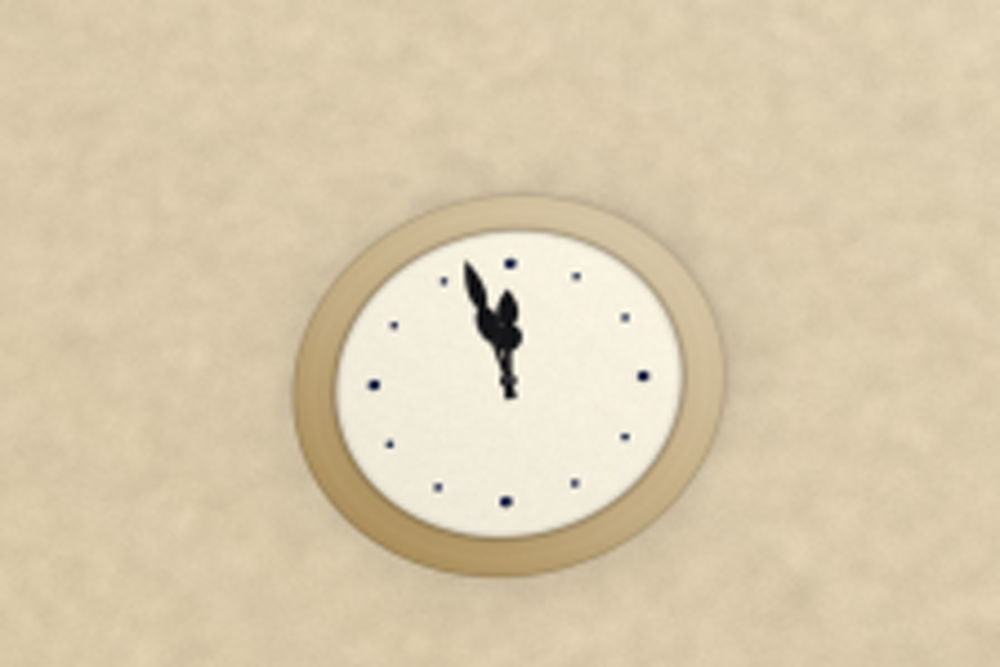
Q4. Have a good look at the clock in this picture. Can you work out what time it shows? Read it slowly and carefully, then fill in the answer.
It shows 11:57
